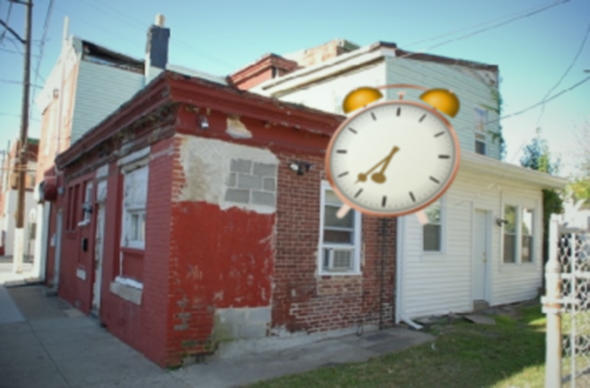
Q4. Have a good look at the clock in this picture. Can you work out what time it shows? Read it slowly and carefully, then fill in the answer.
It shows 6:37
